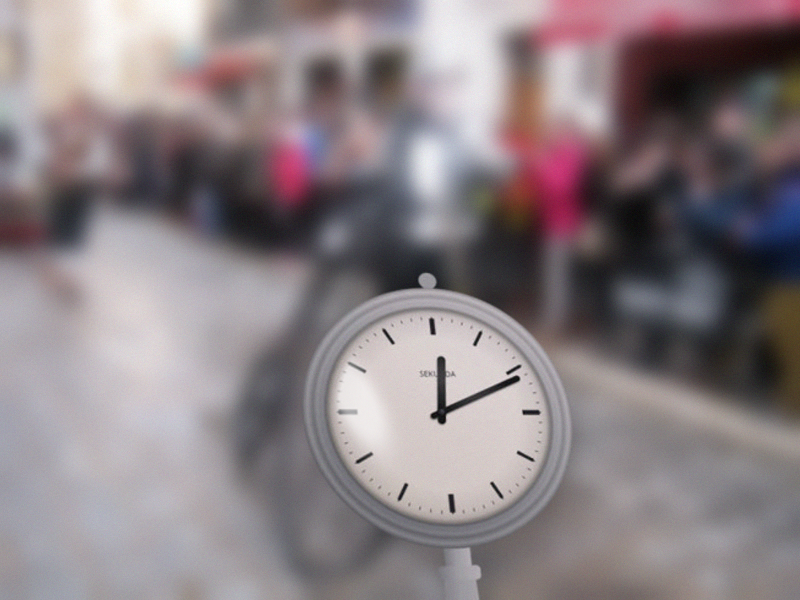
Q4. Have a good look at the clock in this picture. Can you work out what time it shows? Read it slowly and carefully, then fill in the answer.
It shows 12:11
